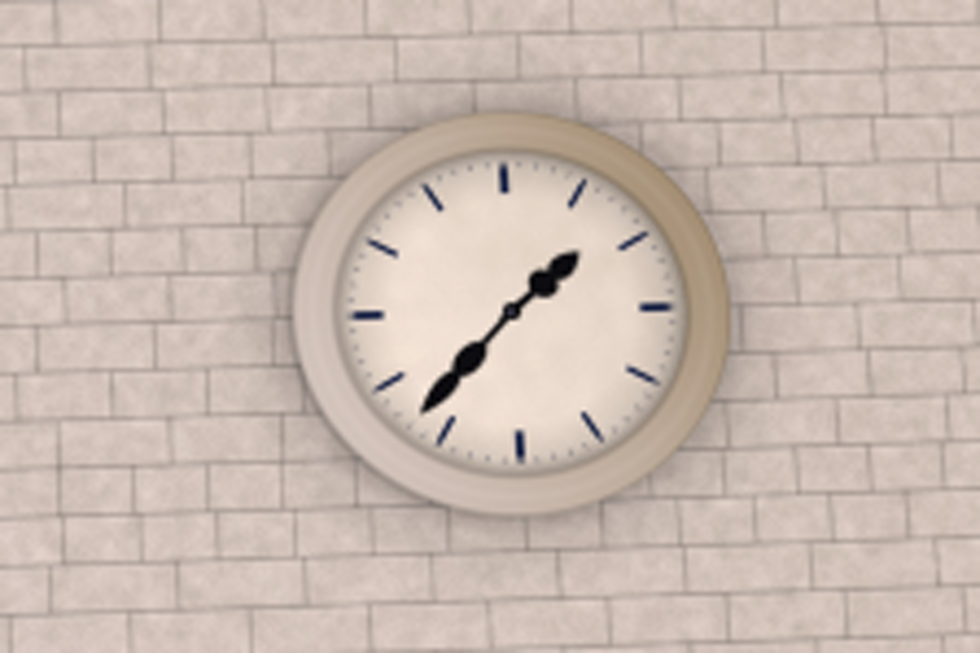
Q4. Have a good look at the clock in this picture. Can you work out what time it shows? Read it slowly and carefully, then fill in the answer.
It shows 1:37
